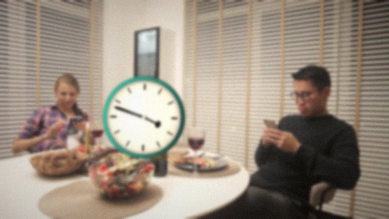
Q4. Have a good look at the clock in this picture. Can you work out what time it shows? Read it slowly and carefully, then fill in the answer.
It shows 3:48
